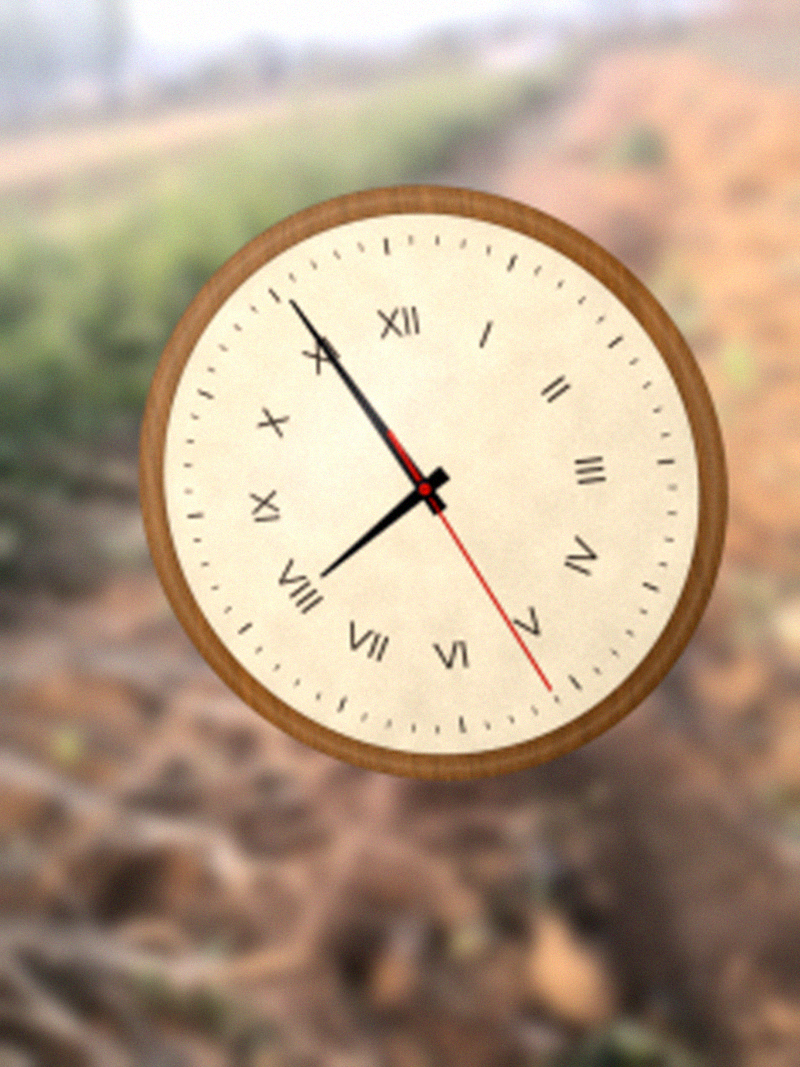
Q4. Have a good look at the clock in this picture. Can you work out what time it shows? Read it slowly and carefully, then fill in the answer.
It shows 7:55:26
